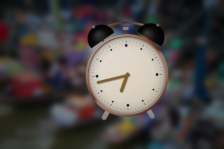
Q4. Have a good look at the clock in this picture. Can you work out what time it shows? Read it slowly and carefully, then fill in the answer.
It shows 6:43
